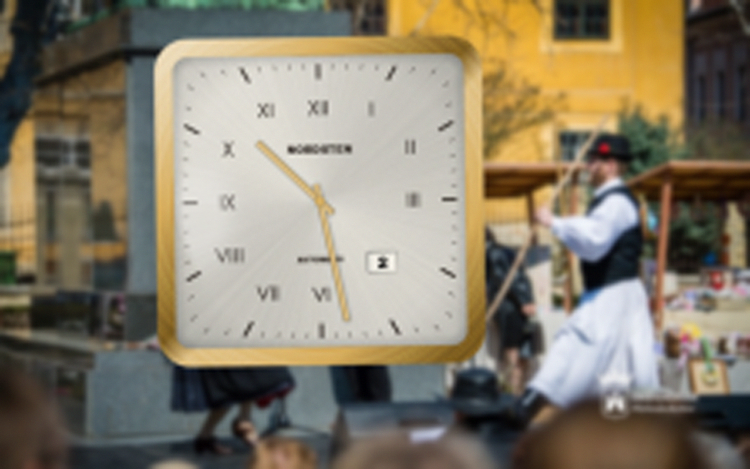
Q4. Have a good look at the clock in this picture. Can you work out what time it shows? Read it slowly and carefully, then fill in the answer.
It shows 10:28
